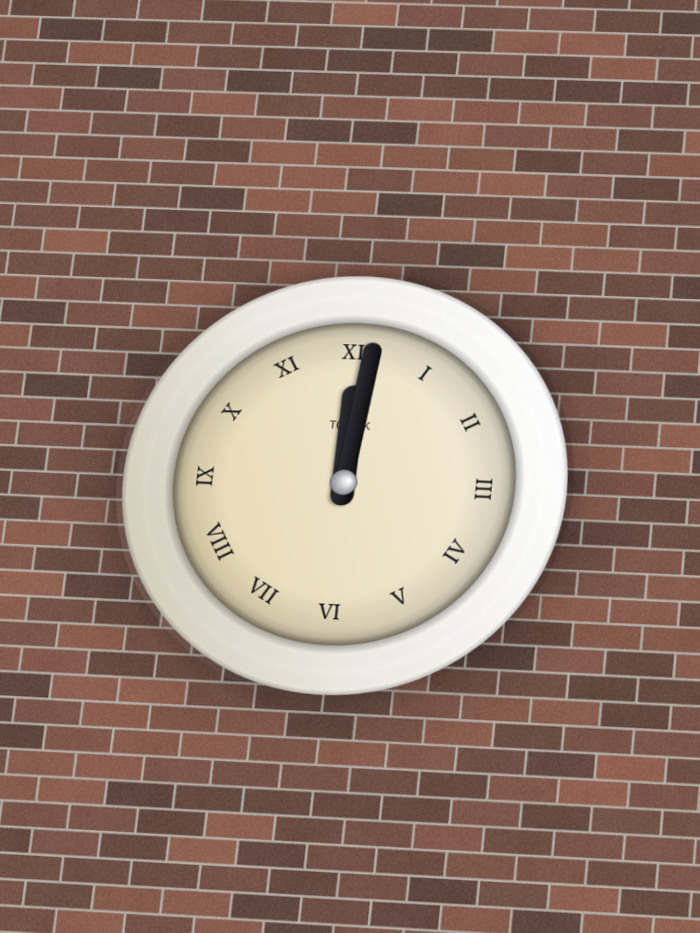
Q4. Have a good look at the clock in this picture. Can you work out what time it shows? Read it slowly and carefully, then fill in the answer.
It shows 12:01
